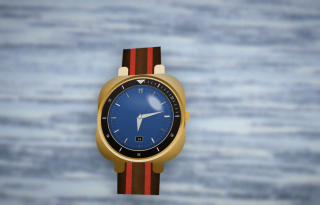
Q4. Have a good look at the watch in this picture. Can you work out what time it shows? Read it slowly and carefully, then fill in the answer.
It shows 6:13
